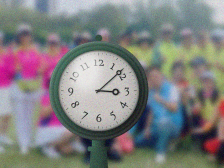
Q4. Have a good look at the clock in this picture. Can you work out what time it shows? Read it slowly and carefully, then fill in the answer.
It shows 3:08
